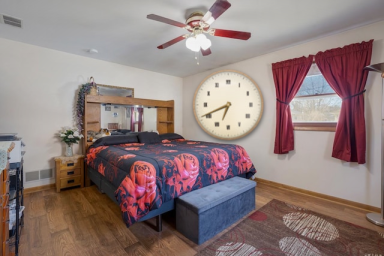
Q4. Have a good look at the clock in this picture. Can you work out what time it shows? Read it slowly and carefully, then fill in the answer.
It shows 6:41
